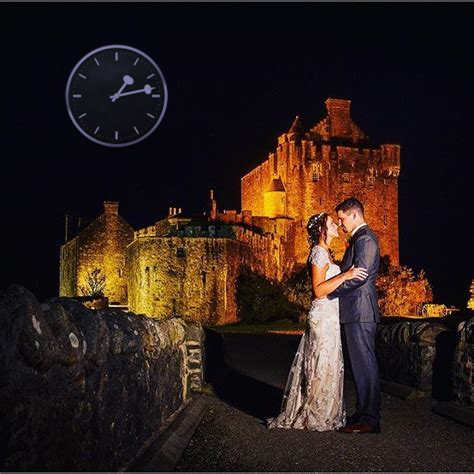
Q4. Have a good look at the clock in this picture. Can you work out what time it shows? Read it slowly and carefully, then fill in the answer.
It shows 1:13
